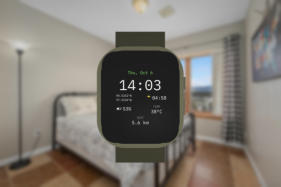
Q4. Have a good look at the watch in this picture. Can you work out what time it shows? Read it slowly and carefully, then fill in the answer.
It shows 14:03
